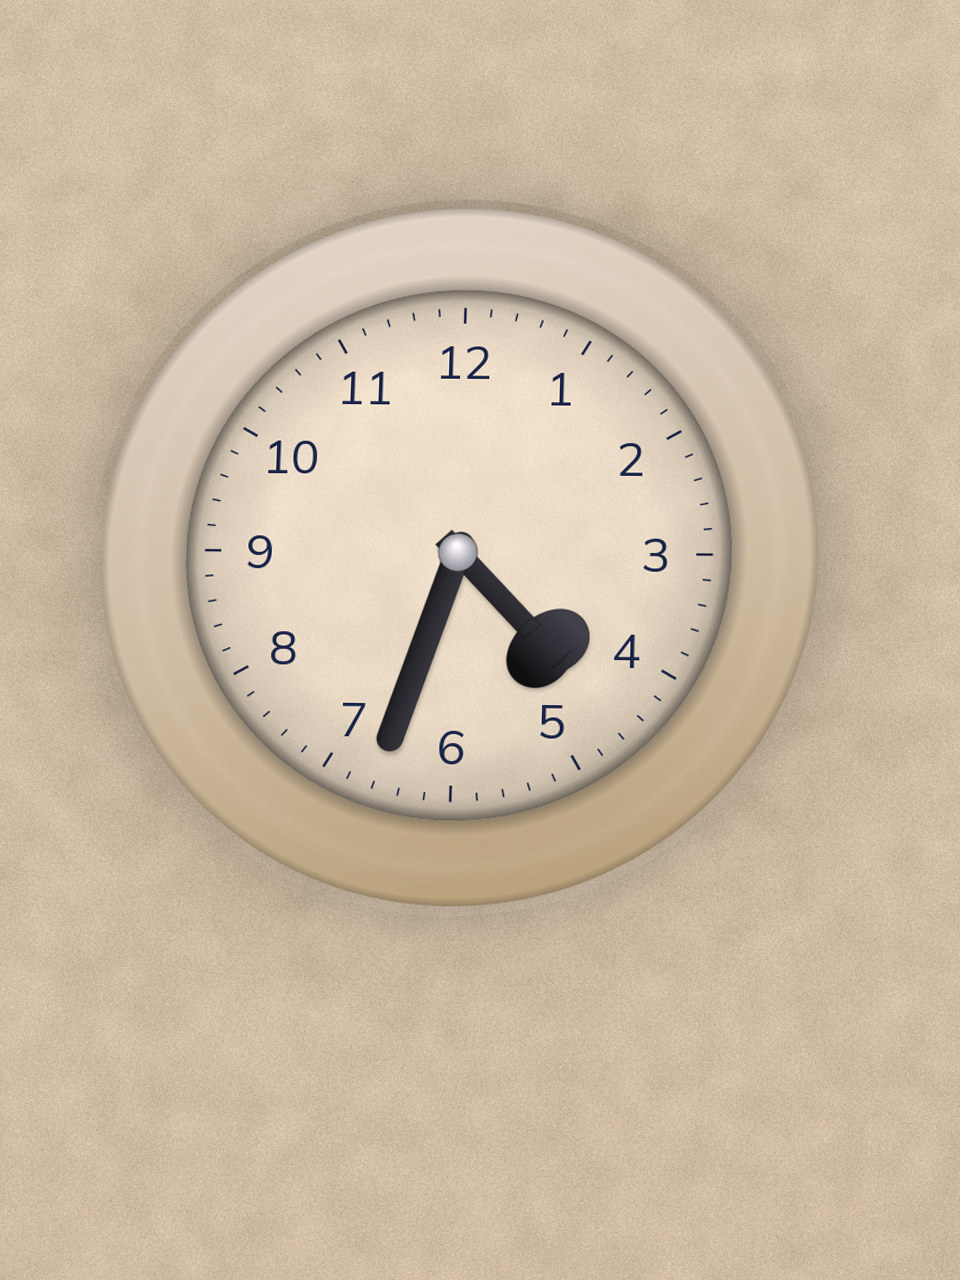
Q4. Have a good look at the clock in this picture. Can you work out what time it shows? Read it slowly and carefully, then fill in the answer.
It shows 4:33
